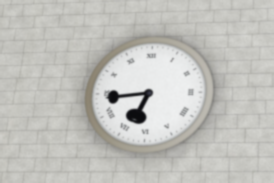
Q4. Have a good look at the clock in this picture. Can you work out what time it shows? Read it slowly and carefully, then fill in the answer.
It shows 6:44
